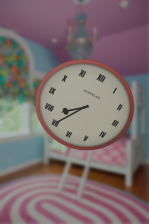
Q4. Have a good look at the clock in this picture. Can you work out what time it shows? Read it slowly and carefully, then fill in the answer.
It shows 7:35
